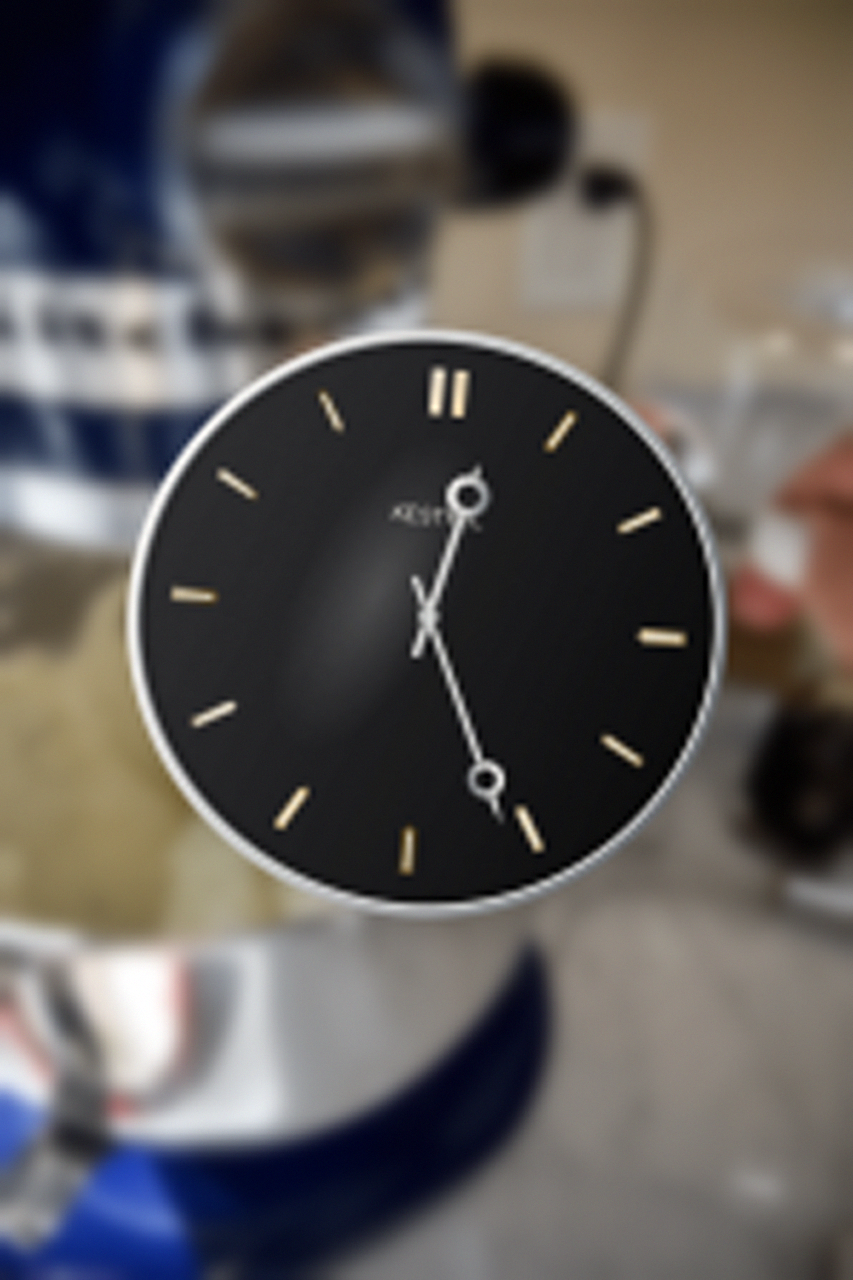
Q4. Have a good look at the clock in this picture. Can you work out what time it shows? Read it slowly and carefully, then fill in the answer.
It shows 12:26
